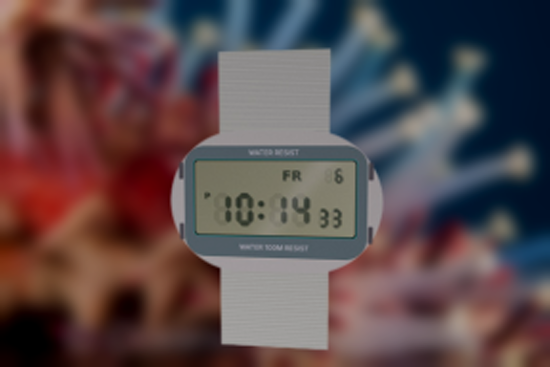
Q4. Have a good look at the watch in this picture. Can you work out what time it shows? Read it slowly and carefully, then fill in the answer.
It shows 10:14:33
